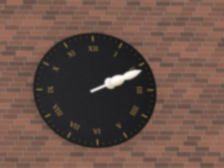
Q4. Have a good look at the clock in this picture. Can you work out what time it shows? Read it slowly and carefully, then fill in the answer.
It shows 2:11
